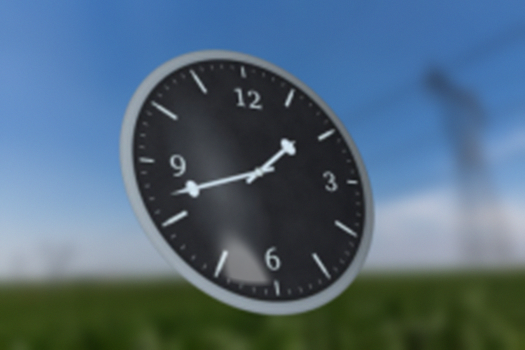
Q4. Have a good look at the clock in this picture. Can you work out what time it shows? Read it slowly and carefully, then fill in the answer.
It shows 1:42
